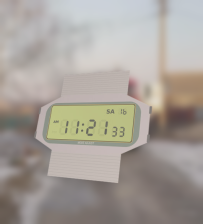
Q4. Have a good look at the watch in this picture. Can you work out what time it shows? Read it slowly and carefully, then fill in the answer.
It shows 11:21:33
